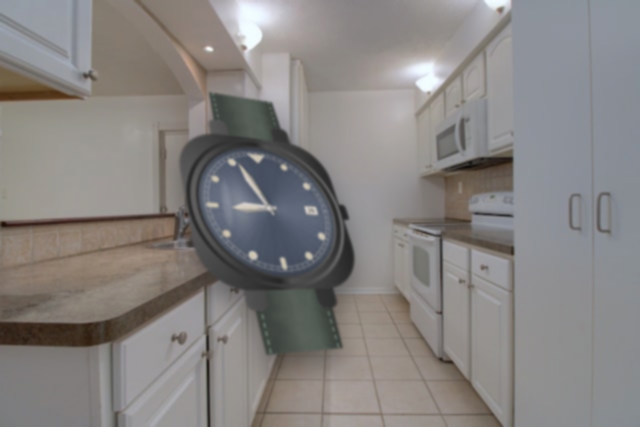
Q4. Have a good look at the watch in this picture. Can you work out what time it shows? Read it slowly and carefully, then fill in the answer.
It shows 8:56
